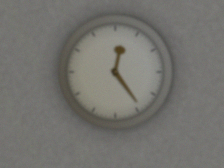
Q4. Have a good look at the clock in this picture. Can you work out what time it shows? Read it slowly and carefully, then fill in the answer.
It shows 12:24
